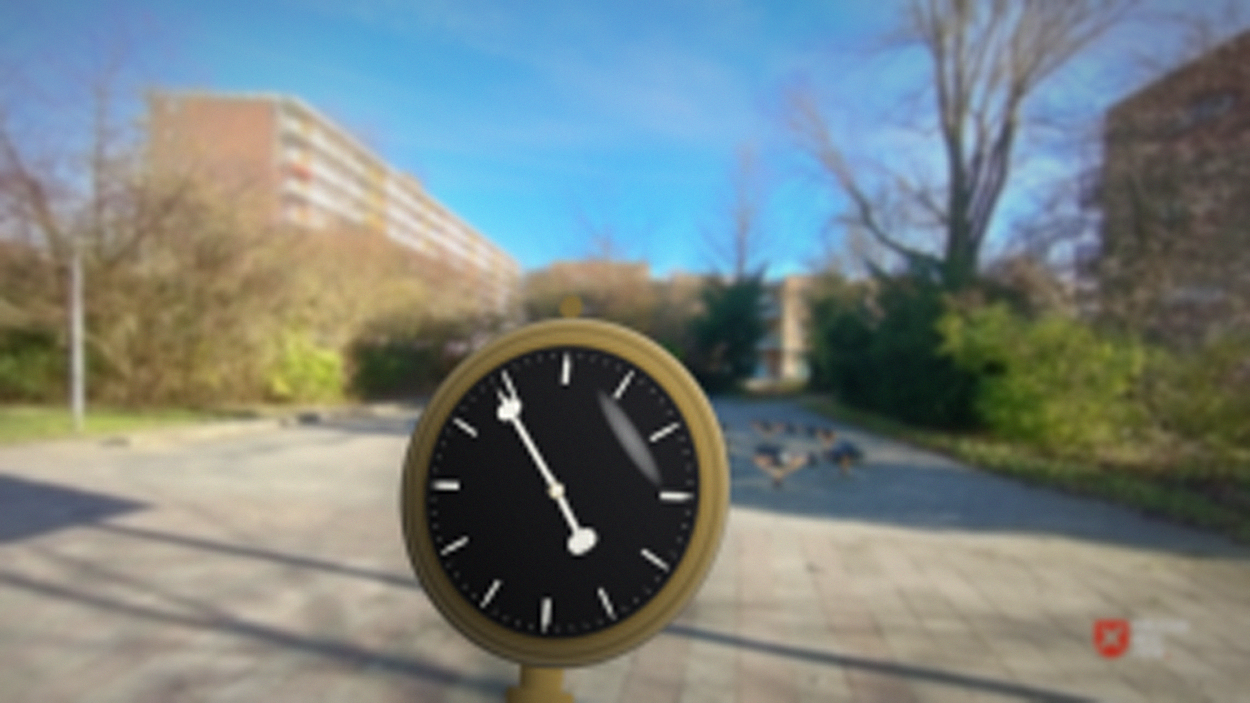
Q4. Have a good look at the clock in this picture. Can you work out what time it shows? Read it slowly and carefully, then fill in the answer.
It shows 4:54
